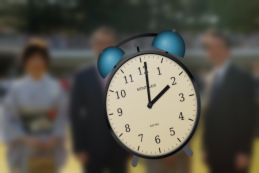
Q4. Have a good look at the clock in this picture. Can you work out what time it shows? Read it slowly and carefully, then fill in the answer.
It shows 2:01
